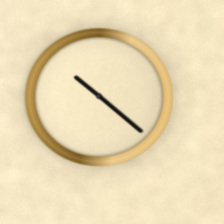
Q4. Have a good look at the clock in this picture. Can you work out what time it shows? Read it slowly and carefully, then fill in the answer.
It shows 10:22
